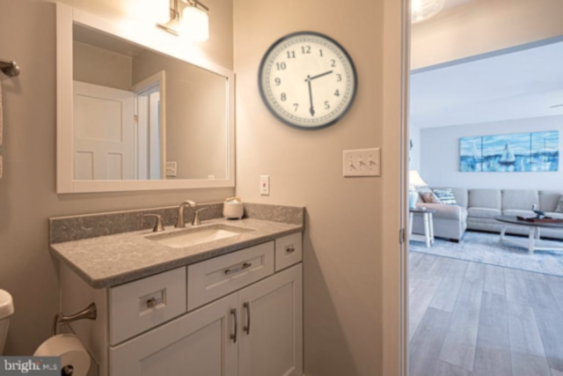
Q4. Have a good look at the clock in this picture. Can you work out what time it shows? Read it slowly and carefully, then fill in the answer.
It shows 2:30
